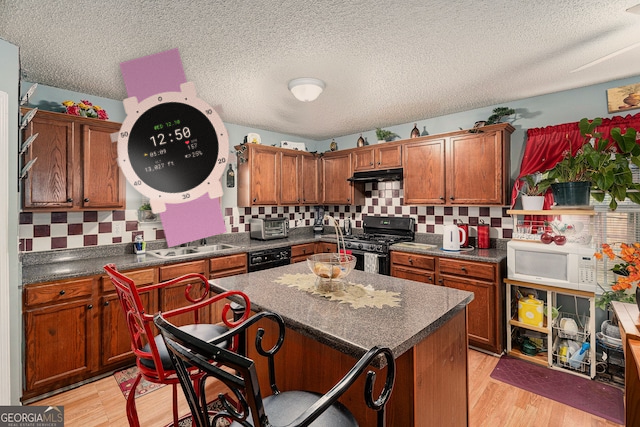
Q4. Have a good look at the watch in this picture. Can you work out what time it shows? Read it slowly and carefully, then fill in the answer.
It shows 12:50
